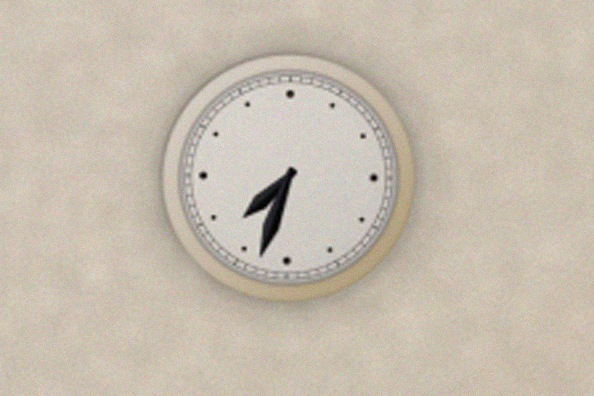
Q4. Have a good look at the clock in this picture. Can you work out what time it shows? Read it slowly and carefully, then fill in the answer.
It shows 7:33
